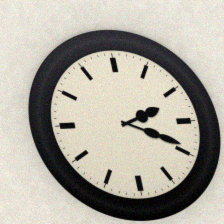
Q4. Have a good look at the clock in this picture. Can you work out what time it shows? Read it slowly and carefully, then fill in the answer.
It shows 2:19
